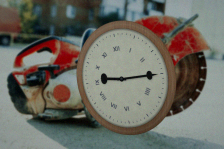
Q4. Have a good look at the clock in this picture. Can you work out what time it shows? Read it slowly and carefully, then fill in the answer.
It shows 9:15
